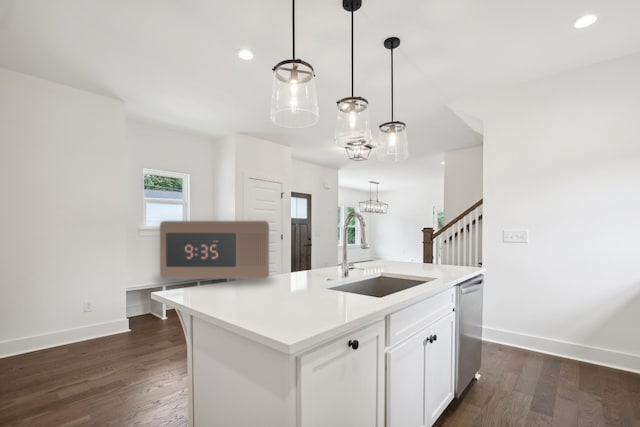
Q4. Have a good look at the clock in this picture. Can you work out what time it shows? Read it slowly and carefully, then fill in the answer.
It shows 9:35
